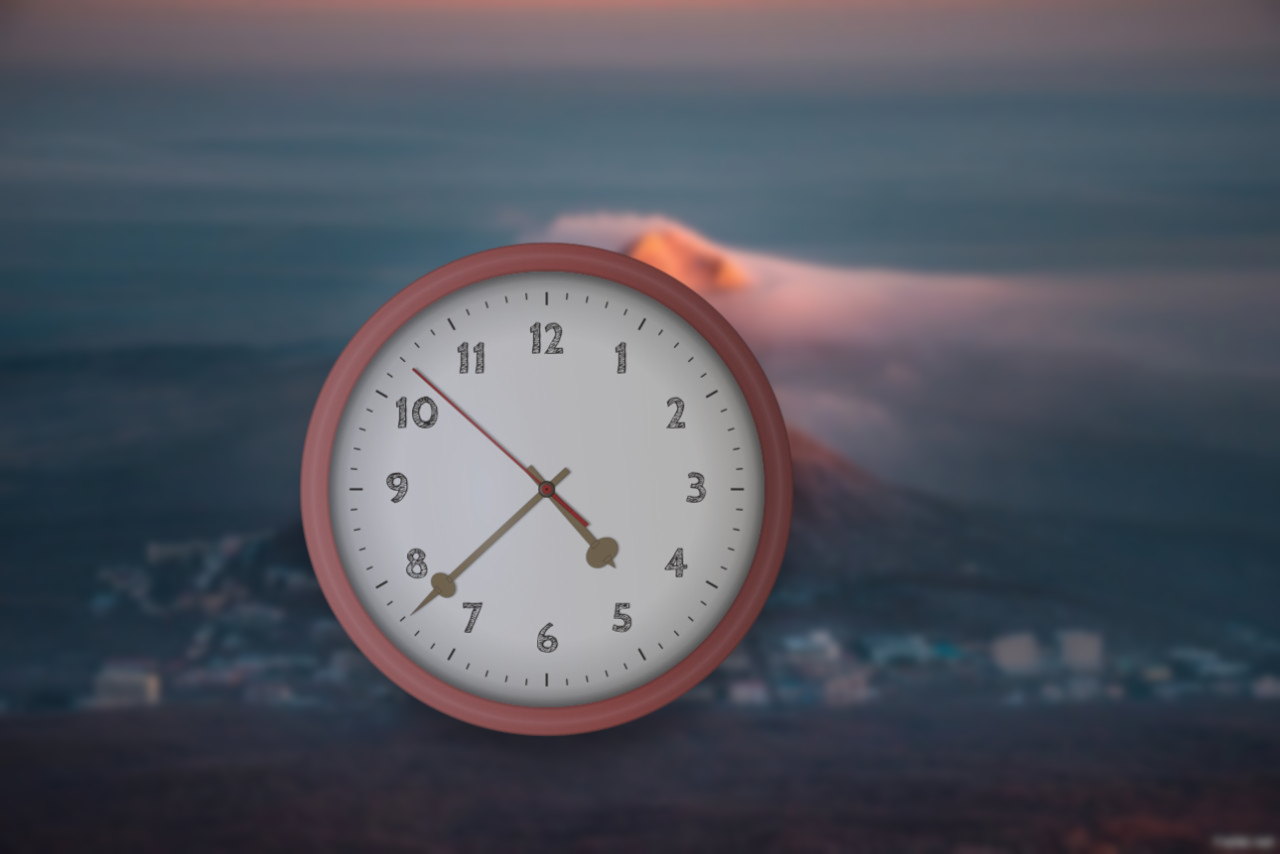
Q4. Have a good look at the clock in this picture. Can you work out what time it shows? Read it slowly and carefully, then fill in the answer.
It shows 4:37:52
